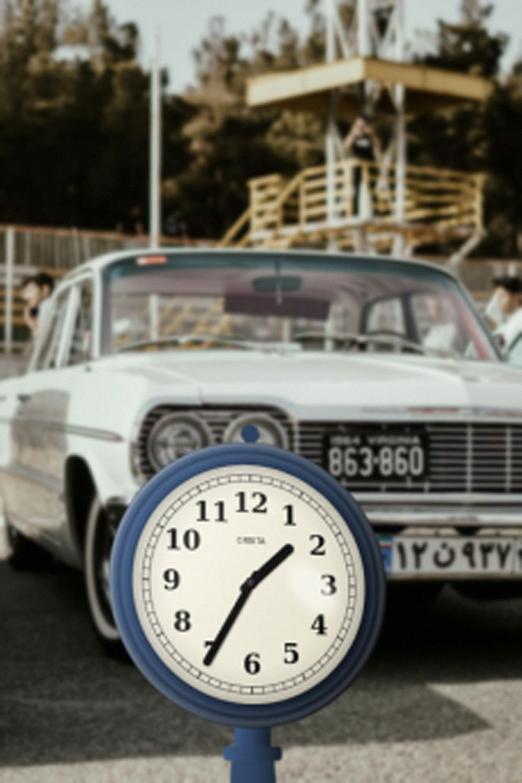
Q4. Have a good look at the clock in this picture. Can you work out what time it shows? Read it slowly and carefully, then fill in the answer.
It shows 1:35
